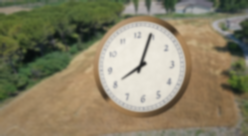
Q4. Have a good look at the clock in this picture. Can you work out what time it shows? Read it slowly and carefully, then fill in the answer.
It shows 8:04
